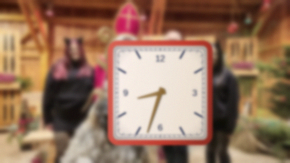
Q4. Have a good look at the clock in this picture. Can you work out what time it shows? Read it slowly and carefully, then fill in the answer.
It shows 8:33
